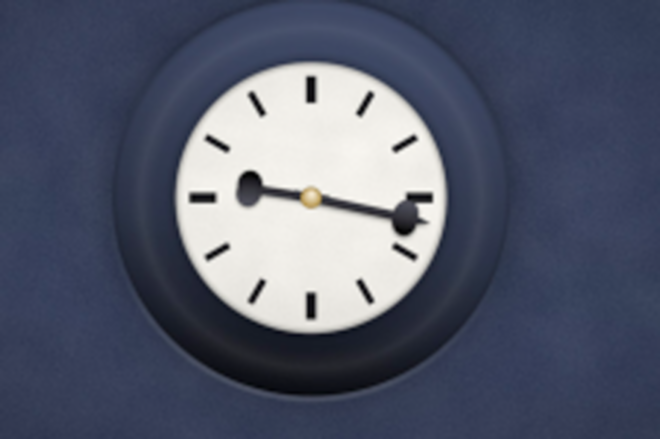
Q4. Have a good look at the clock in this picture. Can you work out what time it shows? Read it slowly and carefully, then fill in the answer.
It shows 9:17
